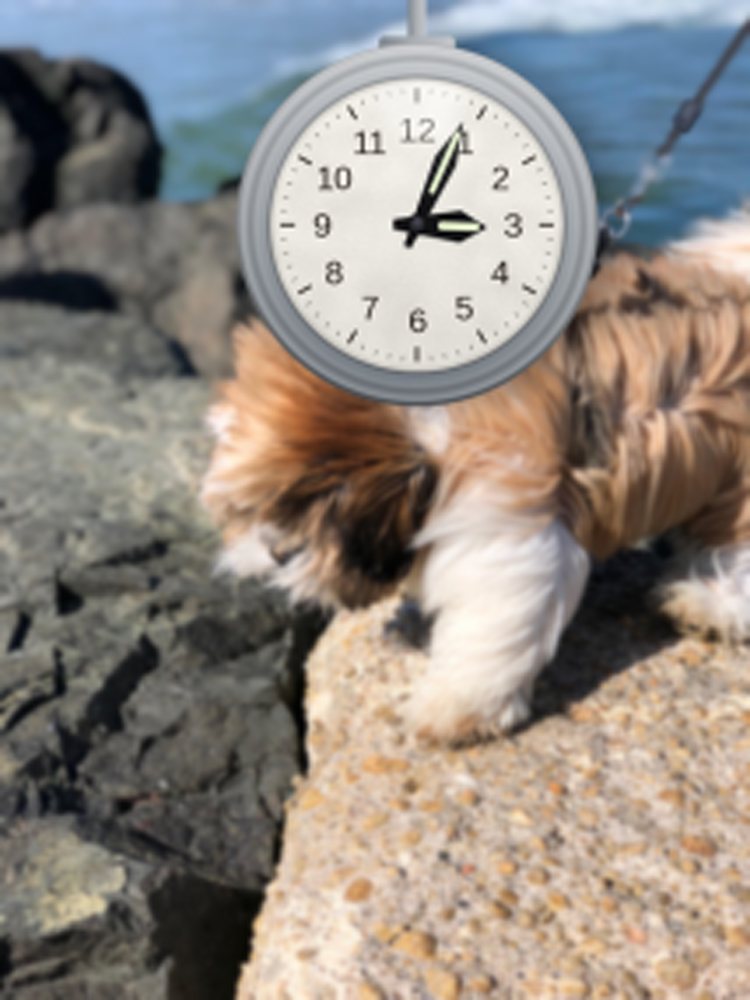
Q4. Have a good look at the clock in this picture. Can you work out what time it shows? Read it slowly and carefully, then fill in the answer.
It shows 3:04
